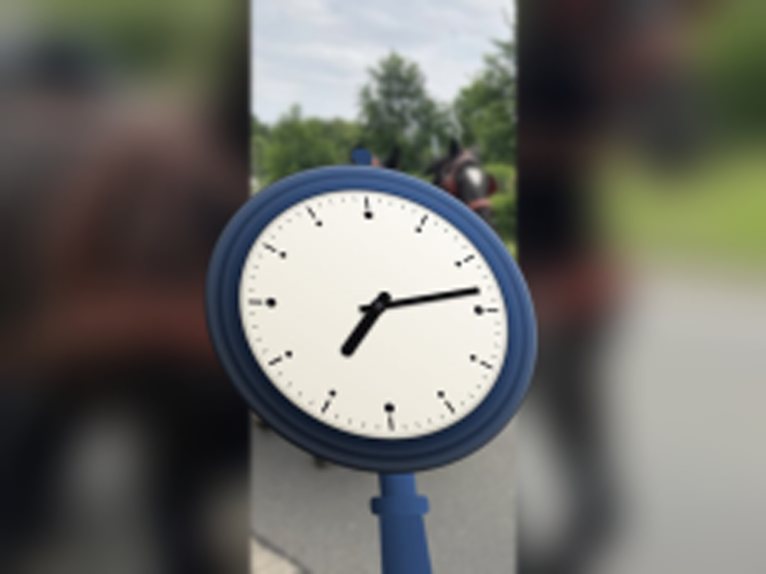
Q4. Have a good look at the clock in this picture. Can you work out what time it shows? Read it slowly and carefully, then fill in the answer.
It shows 7:13
